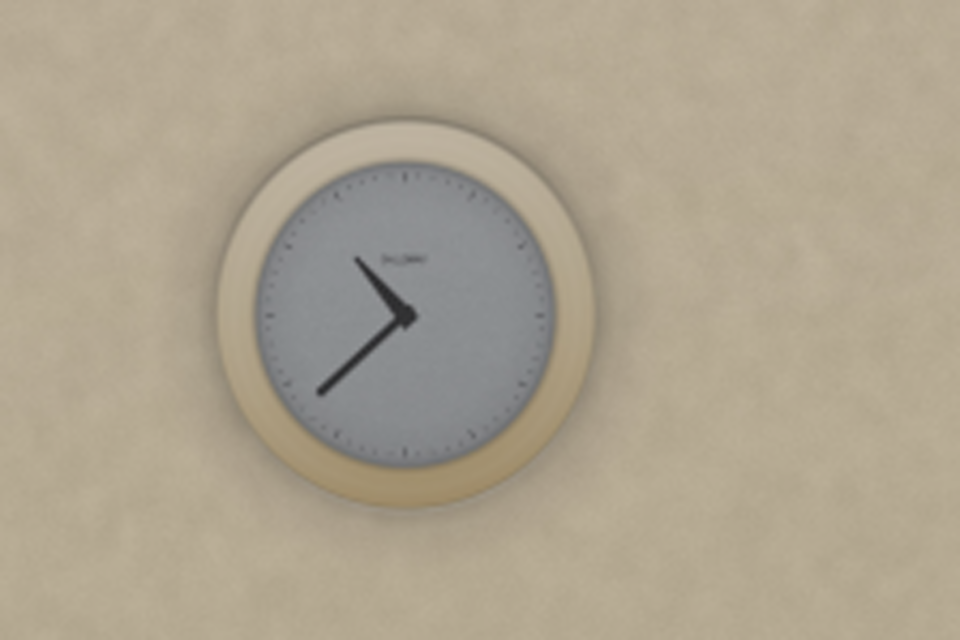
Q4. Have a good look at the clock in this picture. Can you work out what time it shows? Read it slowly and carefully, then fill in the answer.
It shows 10:38
